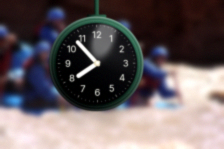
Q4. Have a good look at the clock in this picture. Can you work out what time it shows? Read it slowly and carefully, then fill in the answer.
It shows 7:53
